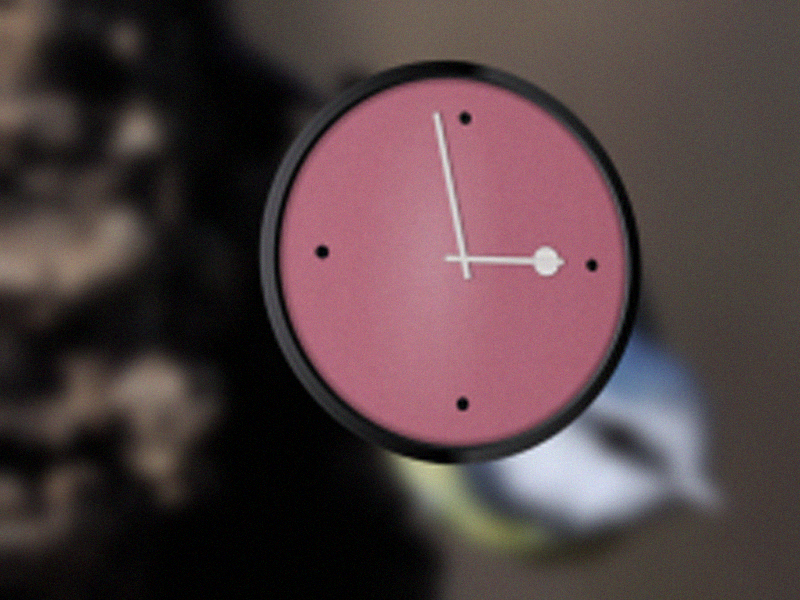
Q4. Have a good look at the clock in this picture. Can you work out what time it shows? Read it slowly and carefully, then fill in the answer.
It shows 2:58
